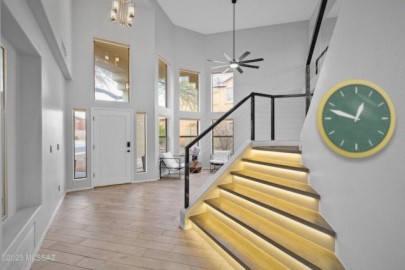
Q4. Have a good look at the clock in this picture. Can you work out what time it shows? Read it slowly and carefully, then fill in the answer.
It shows 12:48
